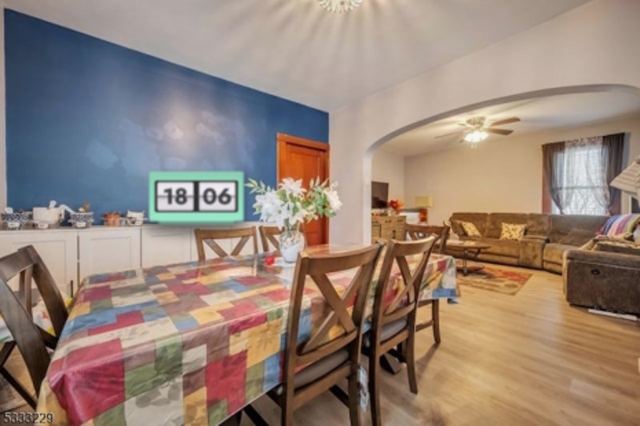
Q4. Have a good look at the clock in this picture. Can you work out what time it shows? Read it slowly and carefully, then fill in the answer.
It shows 18:06
